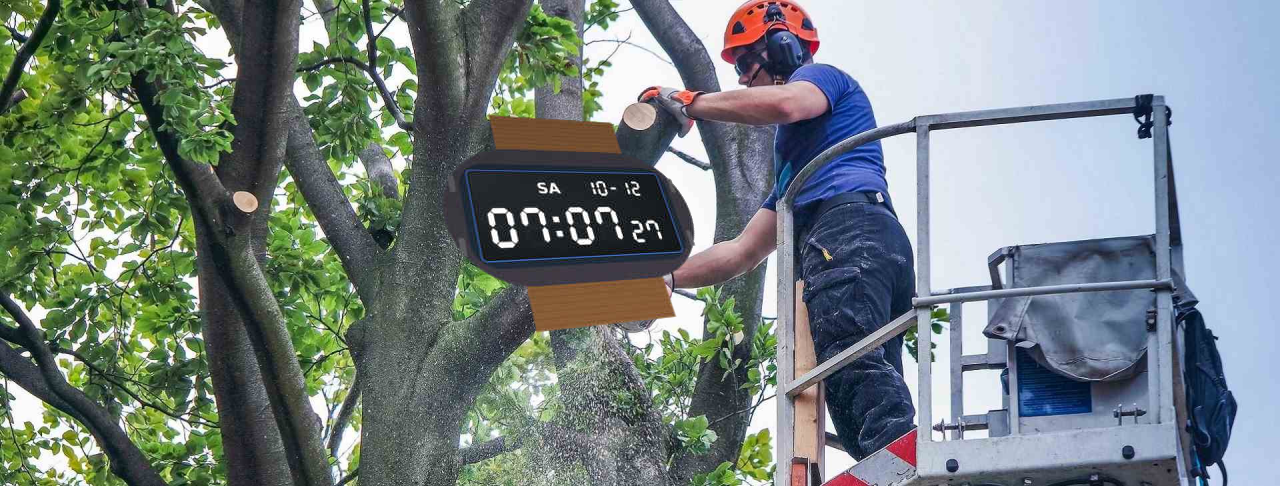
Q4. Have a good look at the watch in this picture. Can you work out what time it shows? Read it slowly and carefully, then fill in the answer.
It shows 7:07:27
